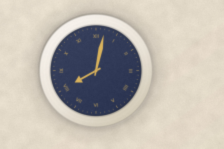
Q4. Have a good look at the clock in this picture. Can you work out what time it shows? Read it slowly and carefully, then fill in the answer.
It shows 8:02
